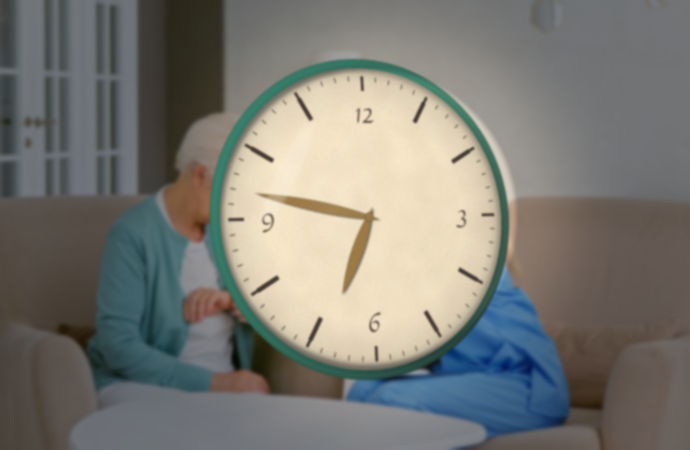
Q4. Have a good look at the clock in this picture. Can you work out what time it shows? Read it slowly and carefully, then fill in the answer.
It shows 6:47
